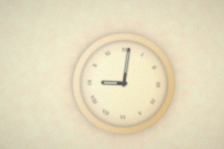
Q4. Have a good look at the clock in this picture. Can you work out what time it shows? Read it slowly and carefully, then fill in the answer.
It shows 9:01
